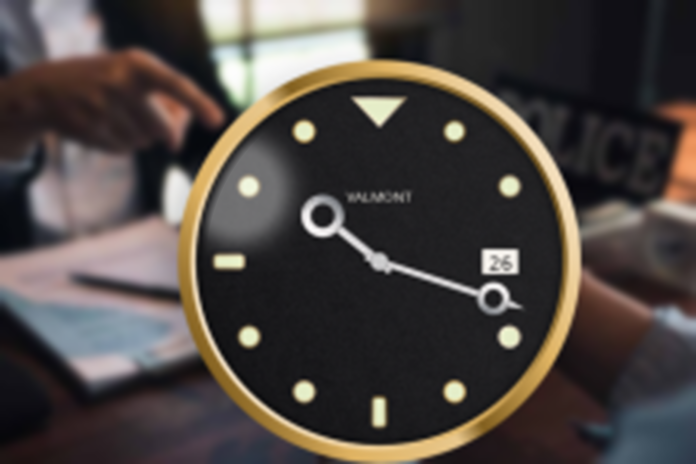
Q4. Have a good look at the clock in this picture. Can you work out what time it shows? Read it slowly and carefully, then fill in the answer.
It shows 10:18
